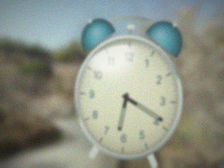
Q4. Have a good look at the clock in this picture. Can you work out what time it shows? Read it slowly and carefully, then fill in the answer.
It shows 6:19
